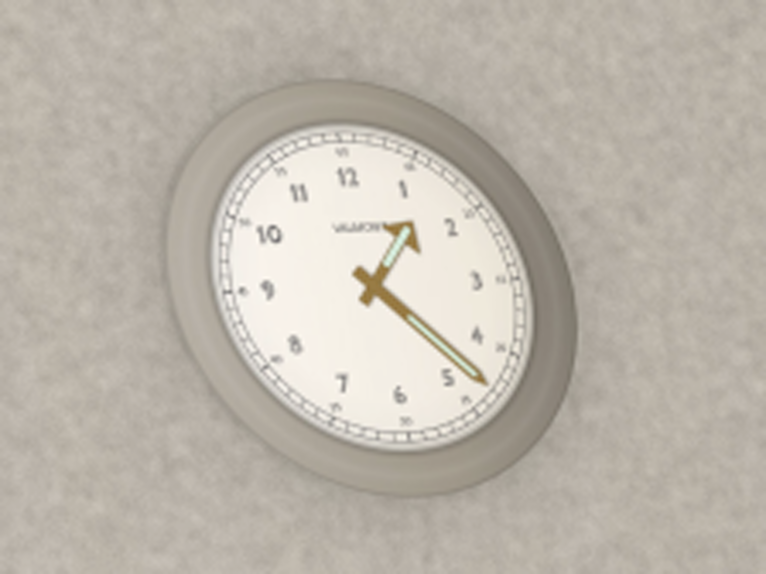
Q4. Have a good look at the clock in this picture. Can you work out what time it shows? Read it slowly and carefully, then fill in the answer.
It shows 1:23
